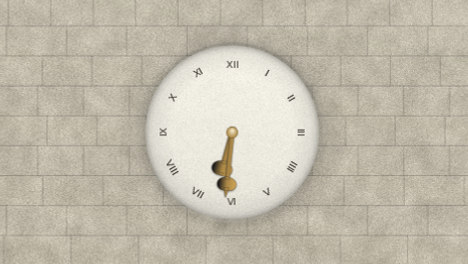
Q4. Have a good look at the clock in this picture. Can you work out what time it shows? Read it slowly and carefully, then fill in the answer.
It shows 6:31
